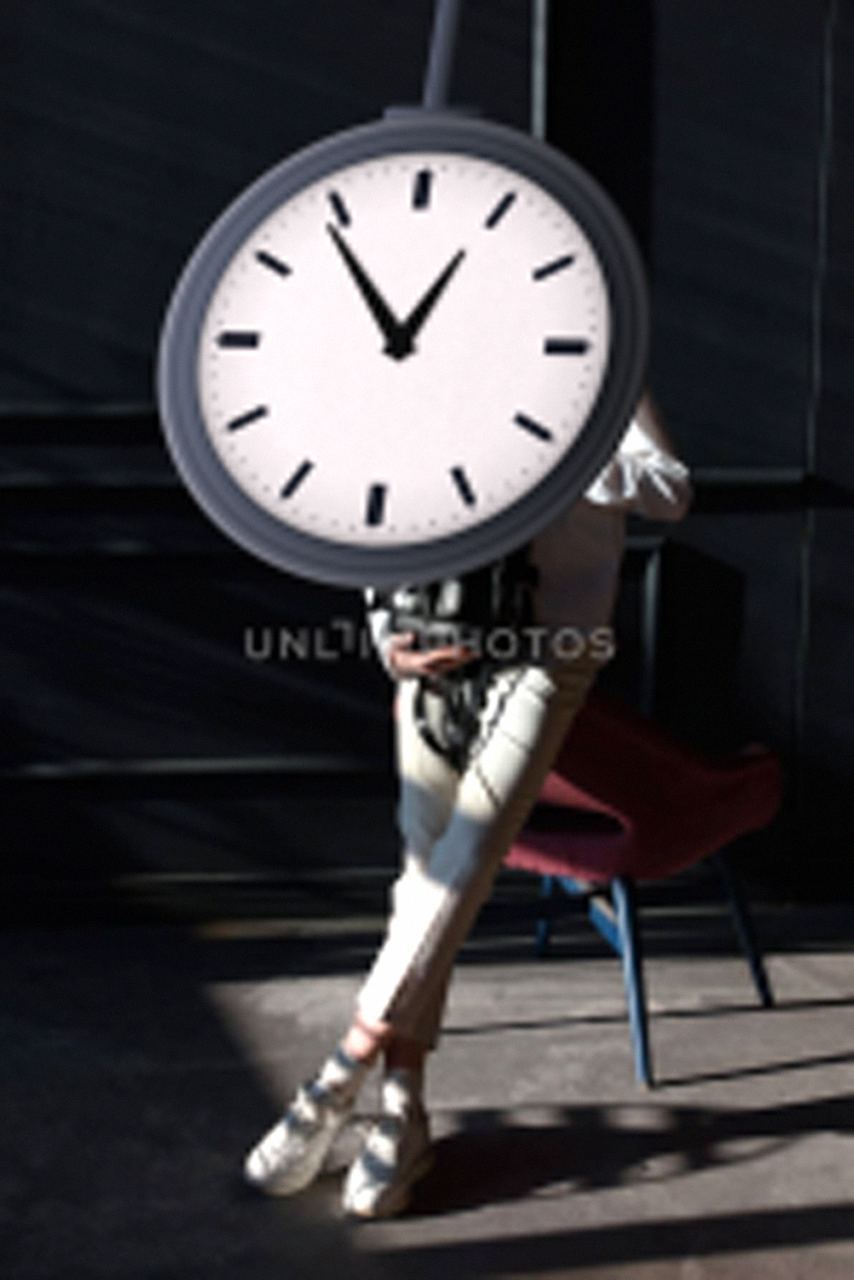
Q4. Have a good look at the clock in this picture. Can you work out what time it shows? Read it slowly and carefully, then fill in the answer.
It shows 12:54
